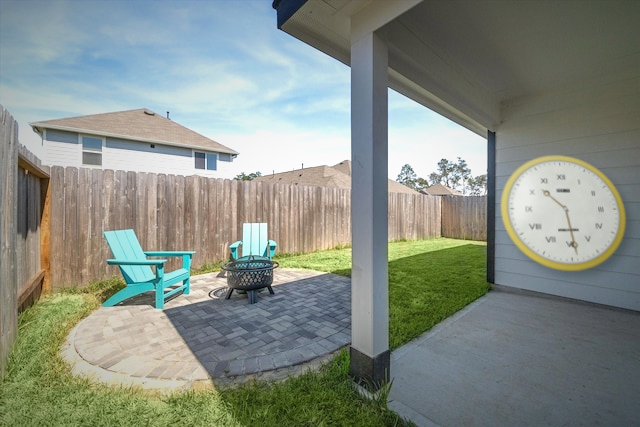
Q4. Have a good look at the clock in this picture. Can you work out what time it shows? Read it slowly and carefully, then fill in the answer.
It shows 10:29
